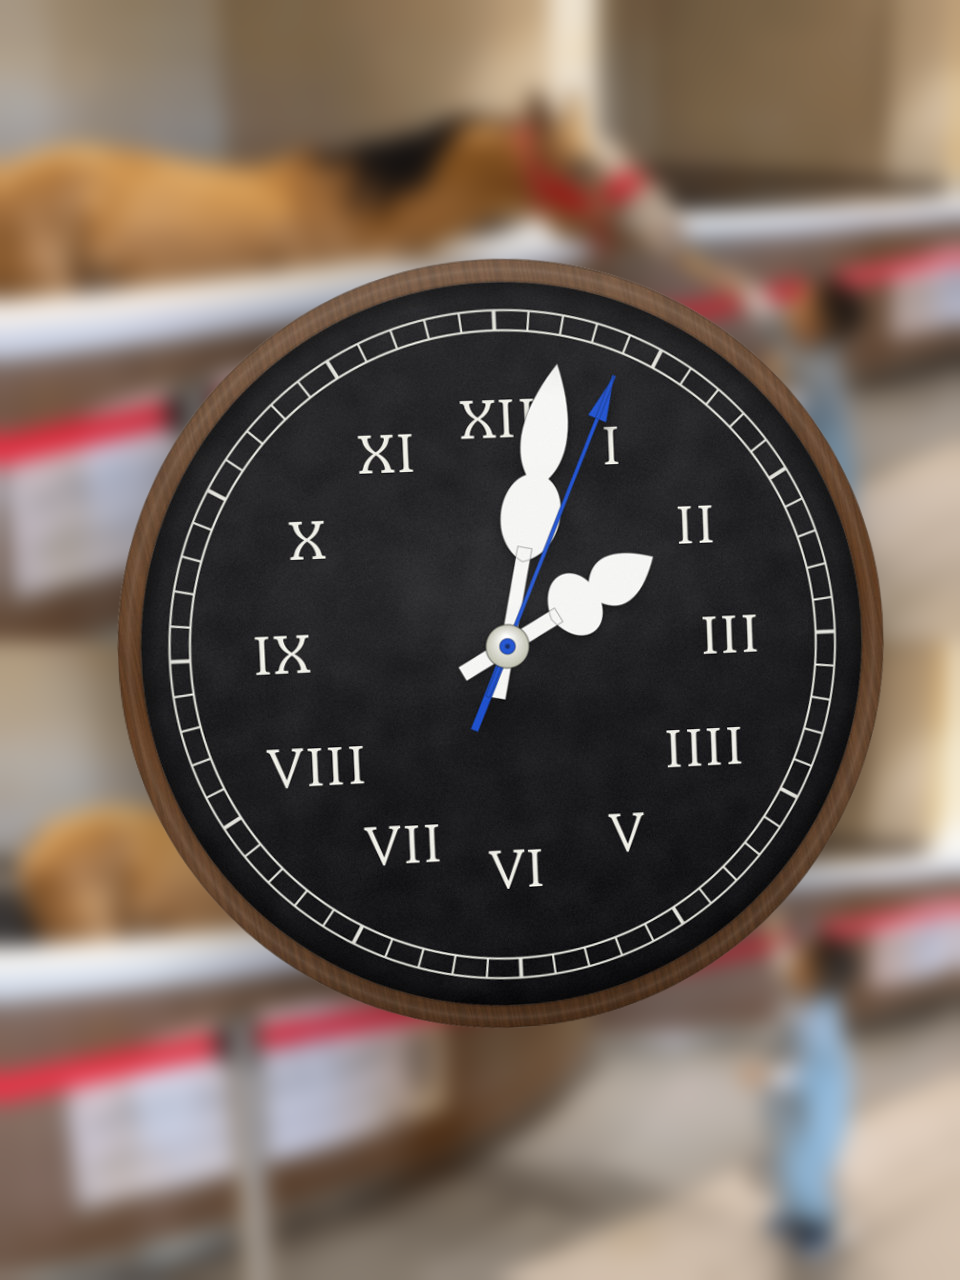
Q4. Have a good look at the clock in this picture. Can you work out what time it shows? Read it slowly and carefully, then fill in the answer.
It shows 2:02:04
